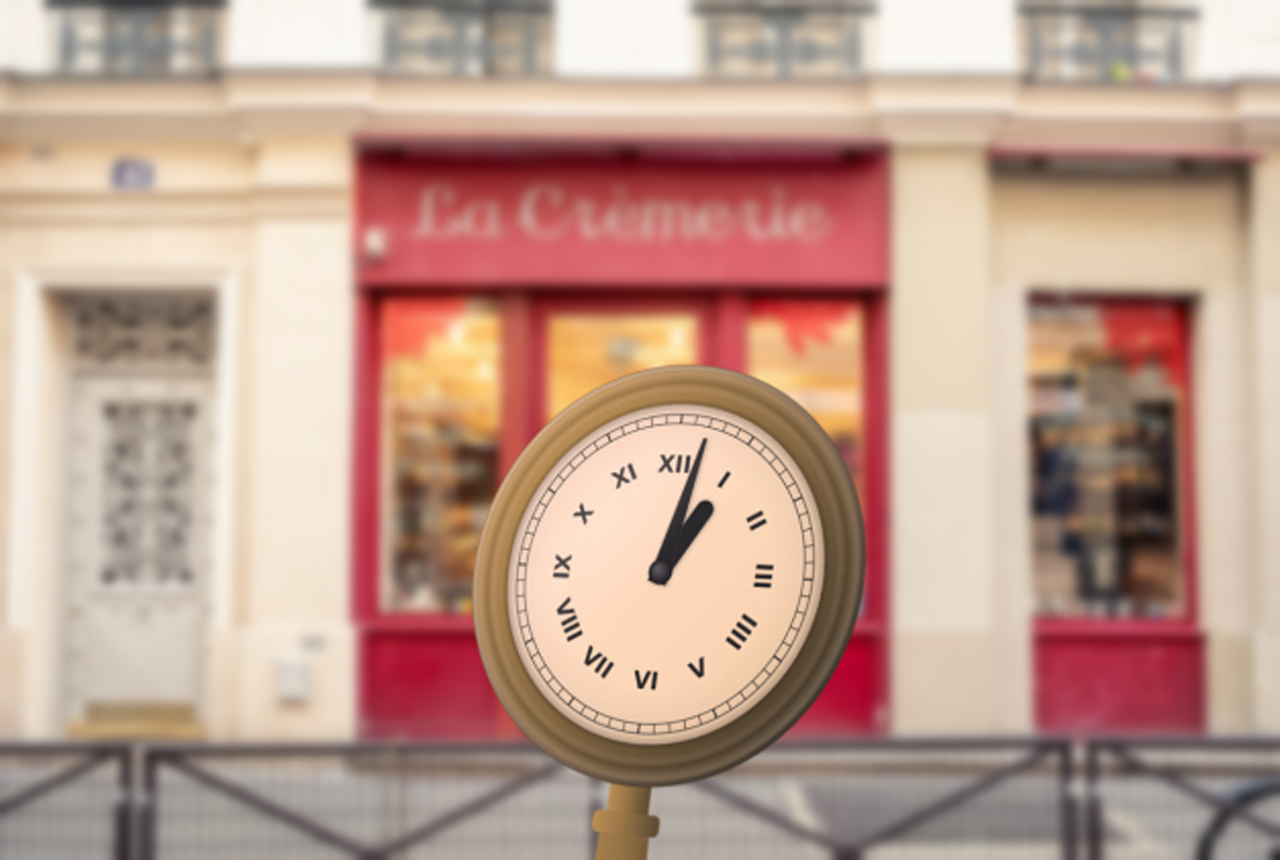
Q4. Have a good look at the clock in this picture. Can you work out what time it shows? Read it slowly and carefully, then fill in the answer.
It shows 1:02
